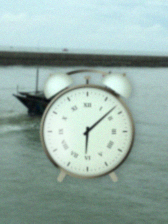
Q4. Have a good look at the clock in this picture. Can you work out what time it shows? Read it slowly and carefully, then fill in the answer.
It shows 6:08
